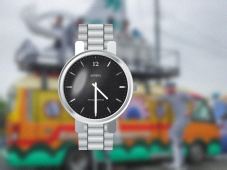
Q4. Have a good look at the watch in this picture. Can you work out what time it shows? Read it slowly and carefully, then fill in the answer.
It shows 4:30
